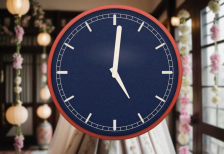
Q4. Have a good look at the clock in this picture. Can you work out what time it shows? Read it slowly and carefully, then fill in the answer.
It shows 5:01
